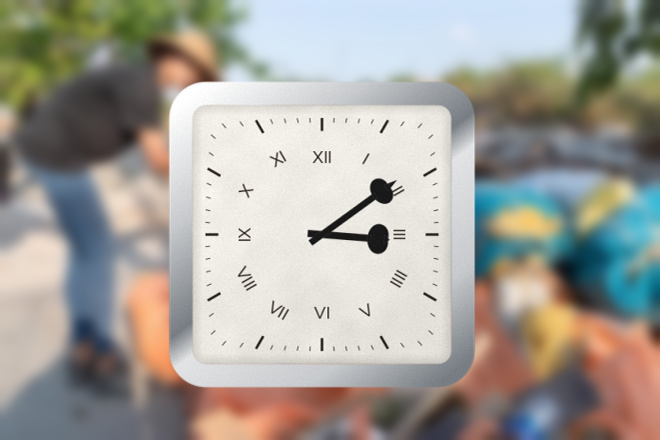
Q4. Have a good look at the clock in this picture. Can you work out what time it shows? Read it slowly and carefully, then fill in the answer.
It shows 3:09
